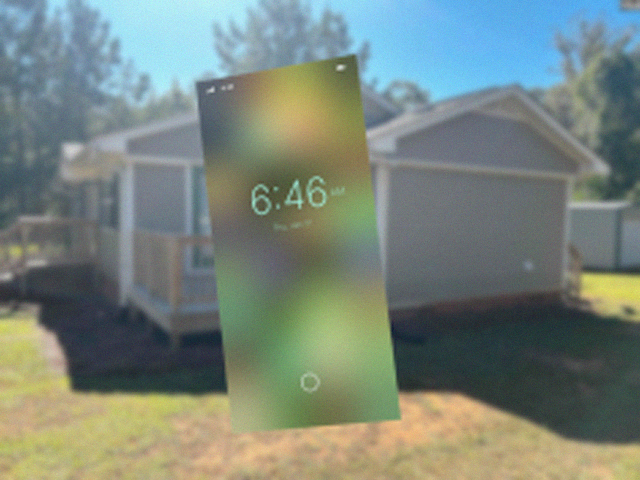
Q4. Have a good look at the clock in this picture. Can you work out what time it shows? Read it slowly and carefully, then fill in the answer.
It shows 6:46
